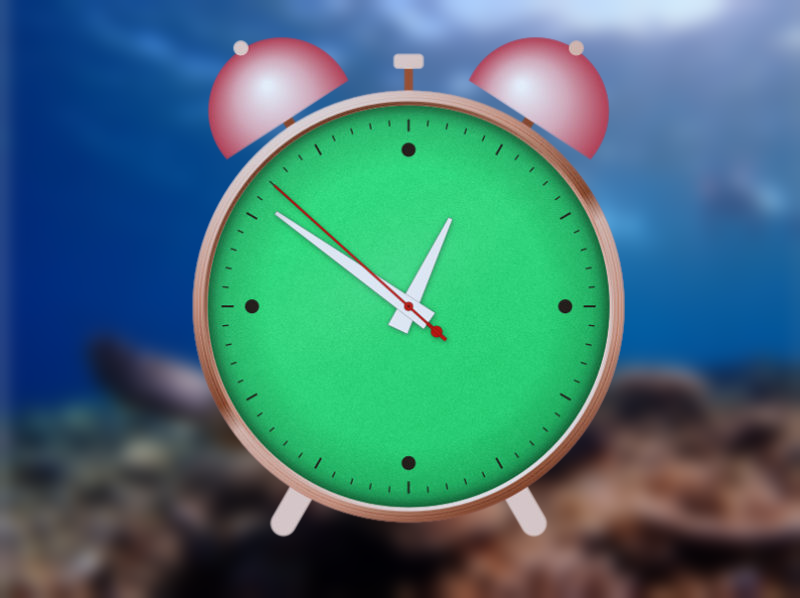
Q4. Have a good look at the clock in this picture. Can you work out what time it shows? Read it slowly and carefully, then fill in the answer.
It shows 12:50:52
